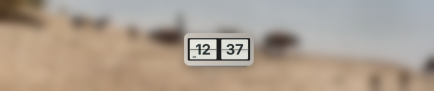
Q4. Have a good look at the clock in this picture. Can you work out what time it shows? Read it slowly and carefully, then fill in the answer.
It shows 12:37
